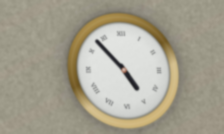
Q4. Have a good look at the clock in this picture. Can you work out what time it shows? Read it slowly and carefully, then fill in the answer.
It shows 4:53
